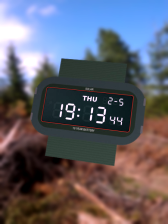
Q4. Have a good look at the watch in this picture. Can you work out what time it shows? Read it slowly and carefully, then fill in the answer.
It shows 19:13:44
